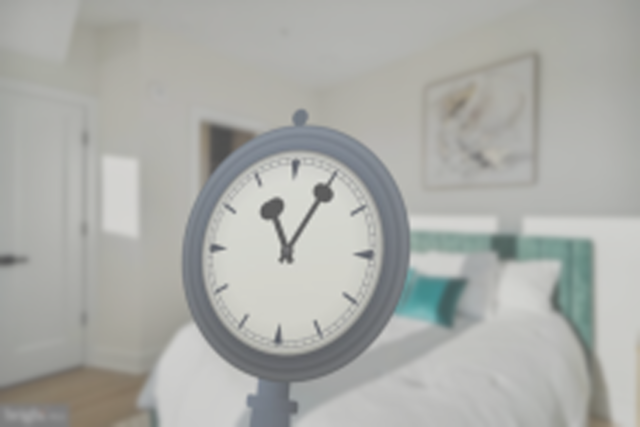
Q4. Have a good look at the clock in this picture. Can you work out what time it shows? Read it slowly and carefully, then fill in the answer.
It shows 11:05
